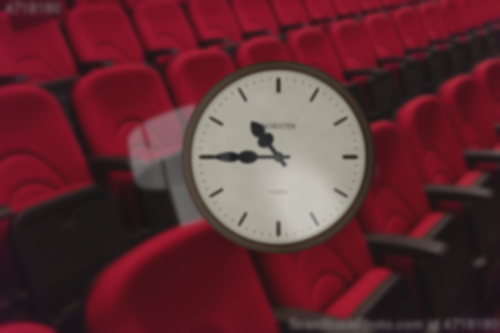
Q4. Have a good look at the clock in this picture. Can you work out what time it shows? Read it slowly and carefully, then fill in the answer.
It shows 10:45
